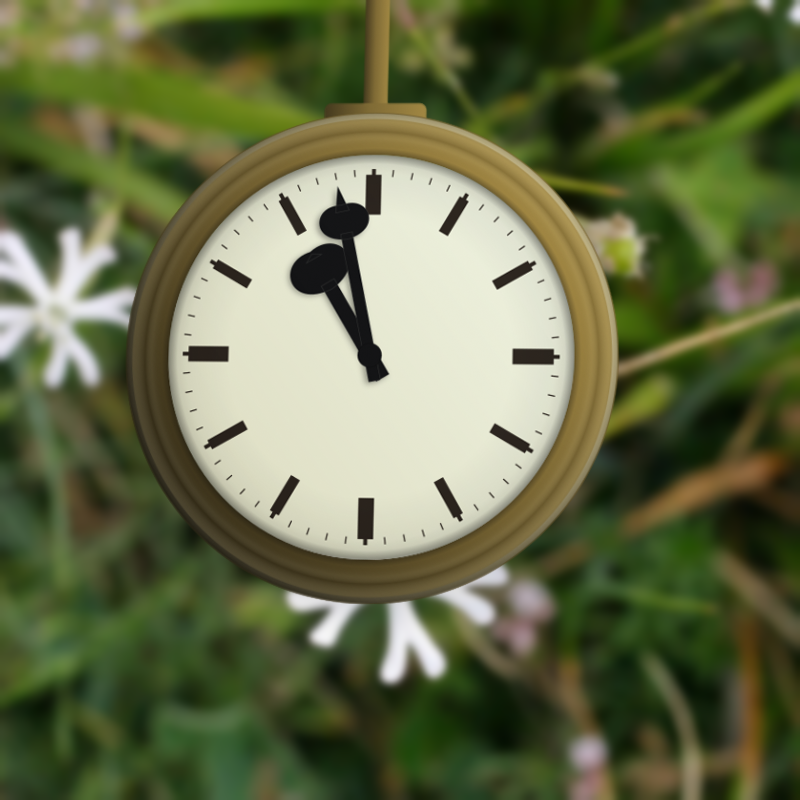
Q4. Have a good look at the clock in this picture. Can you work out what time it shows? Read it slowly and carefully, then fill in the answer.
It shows 10:58
